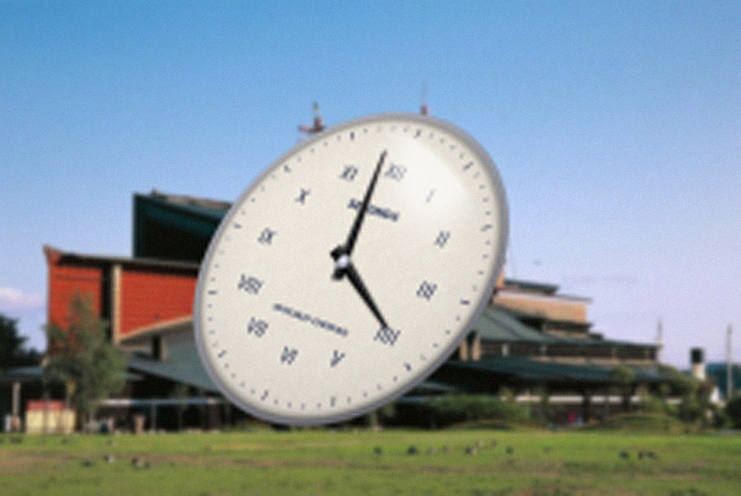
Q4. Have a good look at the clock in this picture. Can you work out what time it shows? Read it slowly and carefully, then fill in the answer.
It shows 3:58
